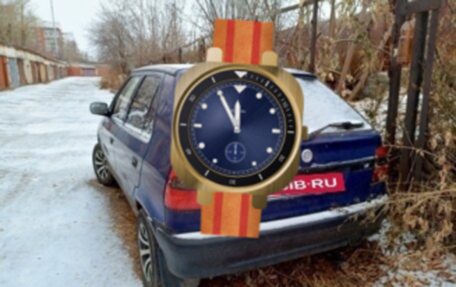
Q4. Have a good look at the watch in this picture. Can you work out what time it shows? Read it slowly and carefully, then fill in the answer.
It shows 11:55
